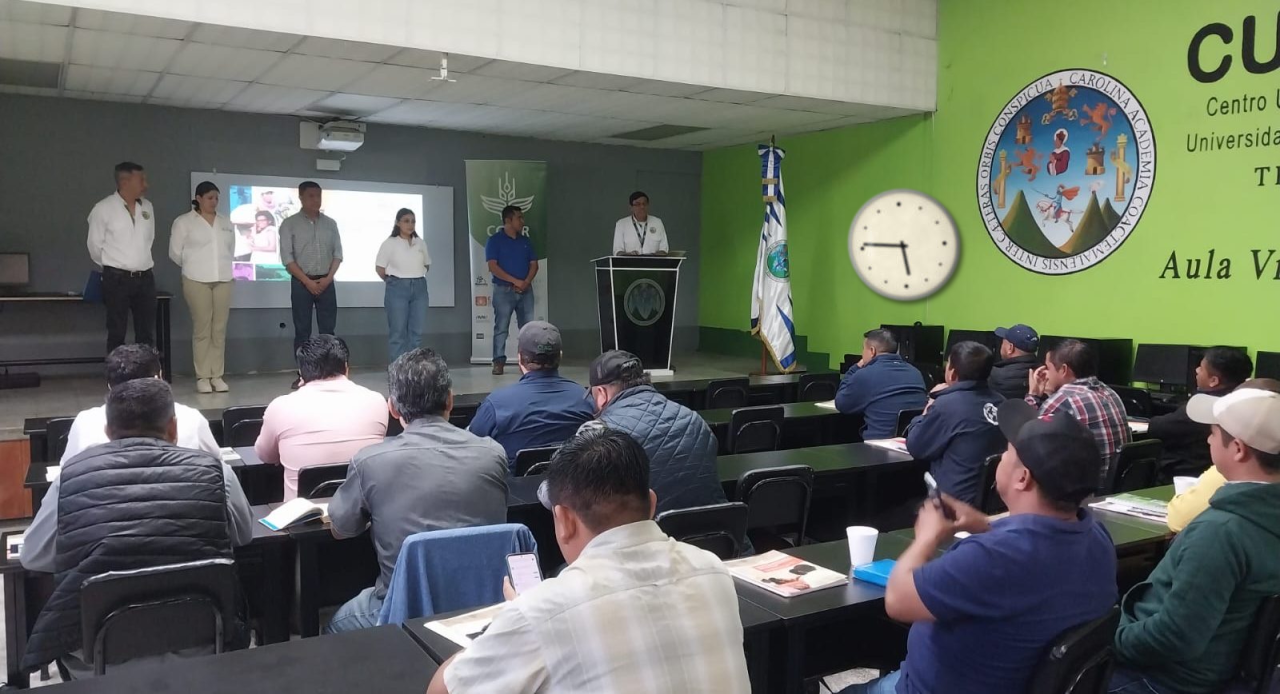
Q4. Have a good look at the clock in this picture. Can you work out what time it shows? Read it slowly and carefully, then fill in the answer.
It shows 5:46
